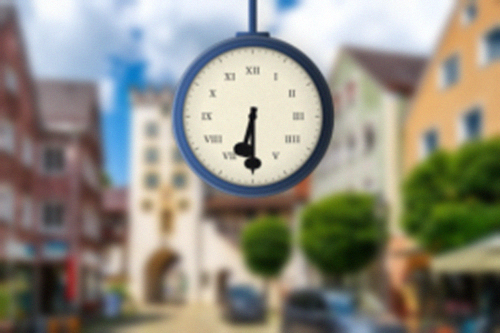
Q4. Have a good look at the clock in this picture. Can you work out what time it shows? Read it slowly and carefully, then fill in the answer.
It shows 6:30
